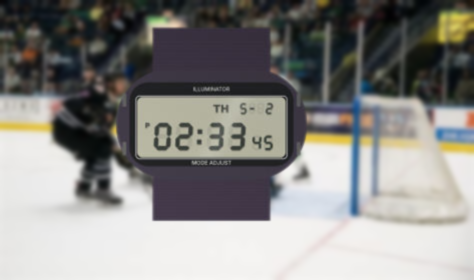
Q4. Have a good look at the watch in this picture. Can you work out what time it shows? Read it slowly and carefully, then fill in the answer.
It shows 2:33:45
